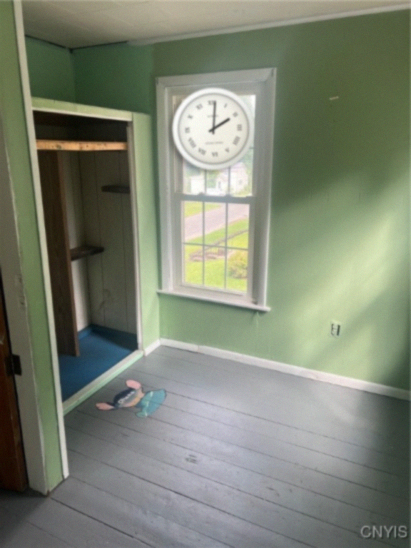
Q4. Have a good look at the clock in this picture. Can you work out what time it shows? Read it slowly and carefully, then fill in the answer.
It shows 2:01
